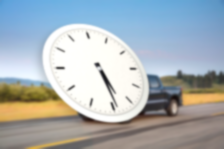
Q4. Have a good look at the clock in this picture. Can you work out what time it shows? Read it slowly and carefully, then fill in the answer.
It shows 5:29
